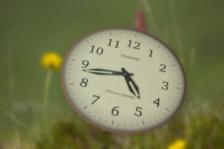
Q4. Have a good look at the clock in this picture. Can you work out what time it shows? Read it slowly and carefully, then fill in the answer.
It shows 4:43
